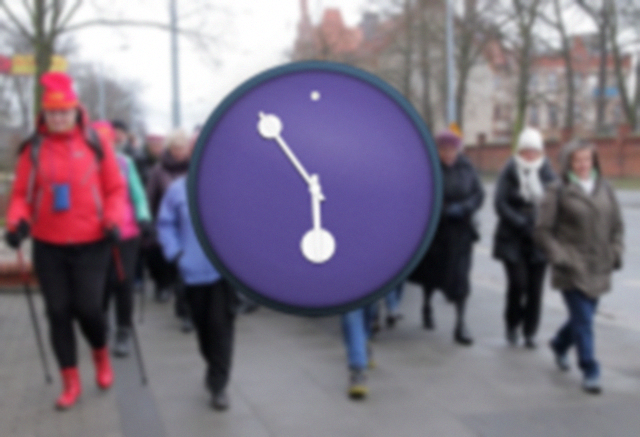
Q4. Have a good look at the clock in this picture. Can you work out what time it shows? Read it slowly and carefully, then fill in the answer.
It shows 5:54
